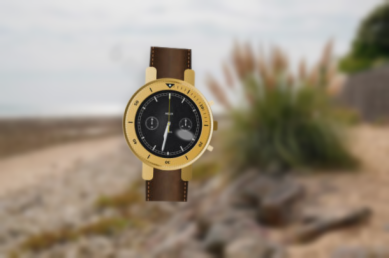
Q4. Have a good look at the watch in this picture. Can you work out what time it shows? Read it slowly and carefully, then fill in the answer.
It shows 6:32
